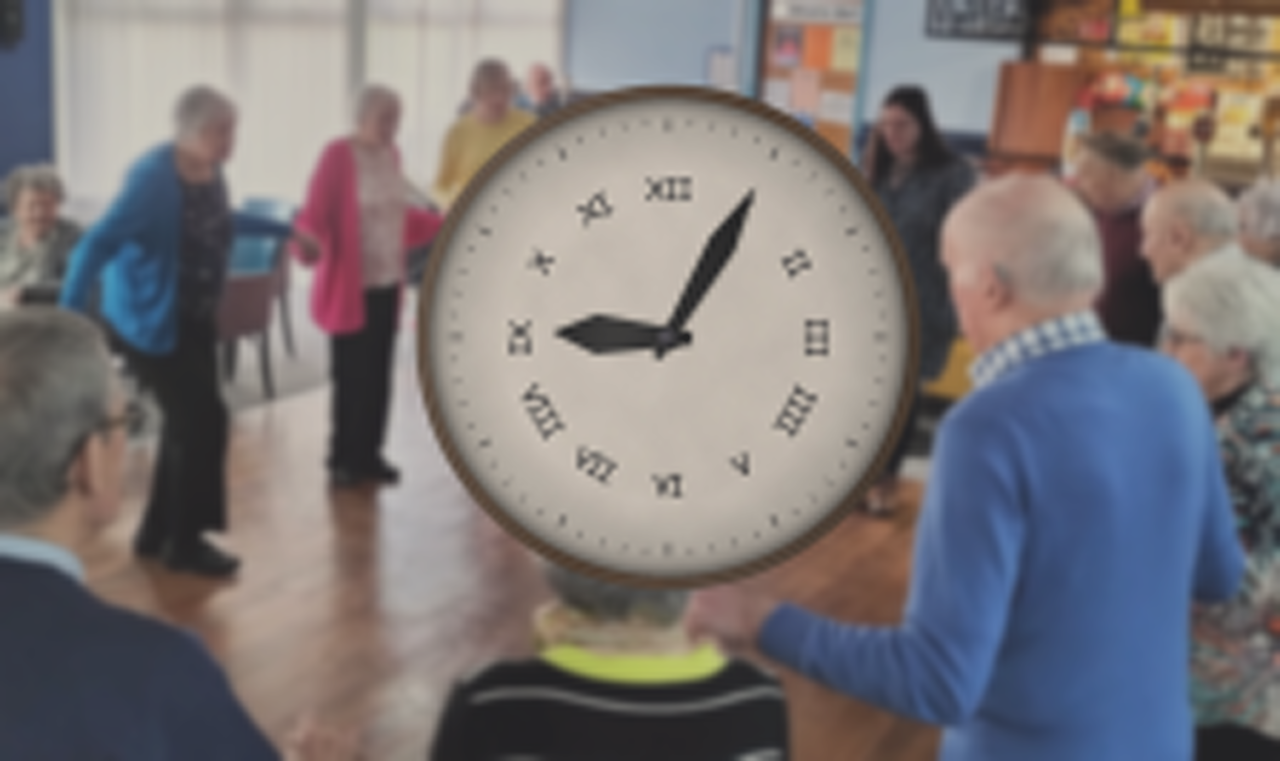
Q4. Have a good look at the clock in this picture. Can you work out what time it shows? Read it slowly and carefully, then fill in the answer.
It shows 9:05
